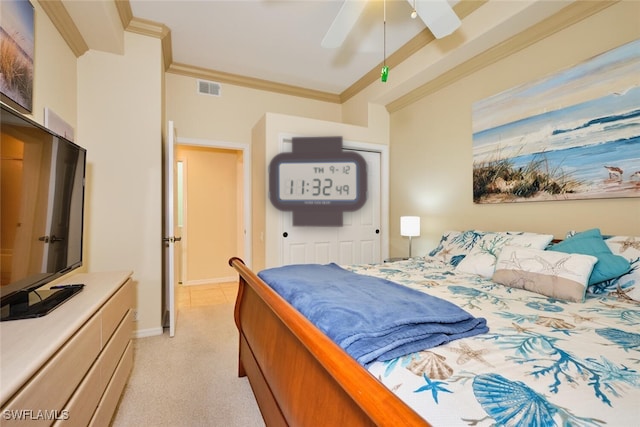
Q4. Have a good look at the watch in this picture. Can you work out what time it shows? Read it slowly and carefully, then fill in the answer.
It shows 11:32:49
